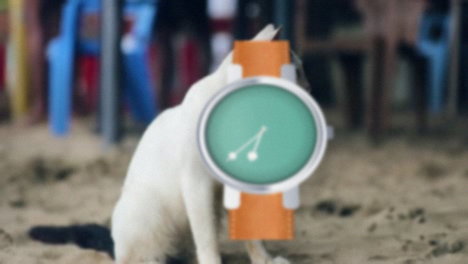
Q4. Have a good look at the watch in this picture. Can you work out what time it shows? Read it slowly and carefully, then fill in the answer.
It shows 6:38
